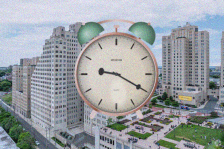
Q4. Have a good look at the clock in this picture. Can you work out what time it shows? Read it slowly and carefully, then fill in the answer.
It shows 9:20
